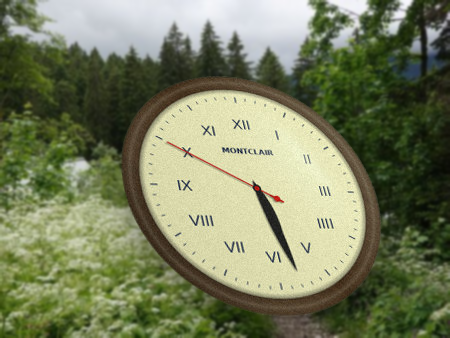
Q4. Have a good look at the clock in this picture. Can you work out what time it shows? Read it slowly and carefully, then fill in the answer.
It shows 5:27:50
